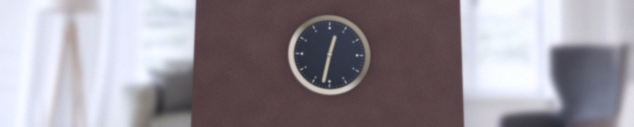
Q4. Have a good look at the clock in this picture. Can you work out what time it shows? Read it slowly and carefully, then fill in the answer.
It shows 12:32
